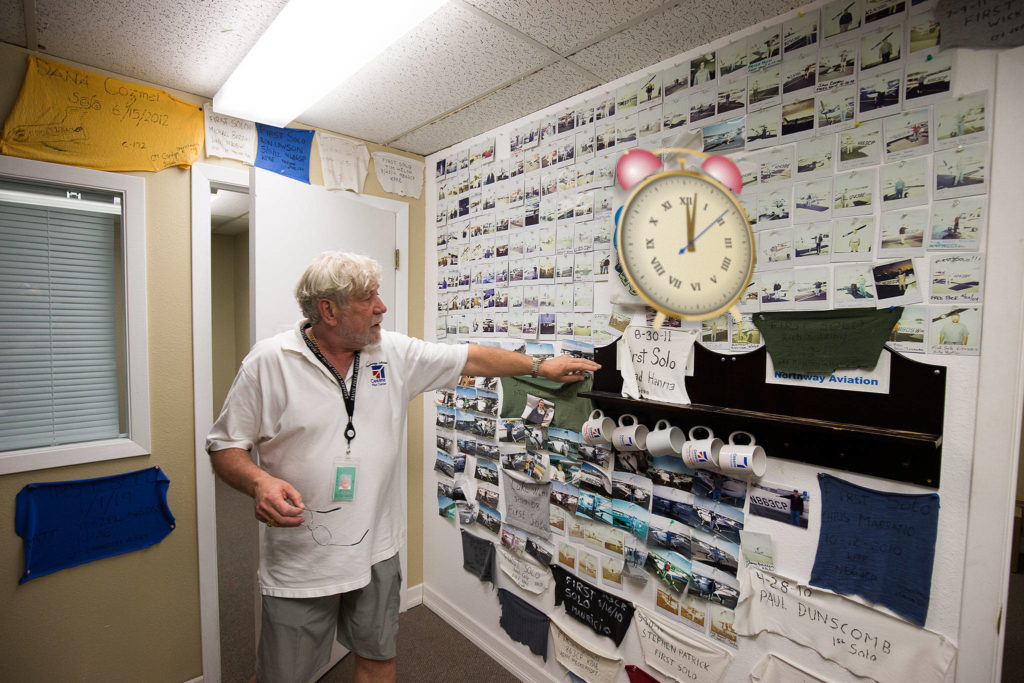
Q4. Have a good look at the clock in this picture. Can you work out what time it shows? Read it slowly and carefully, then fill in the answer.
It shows 12:02:09
